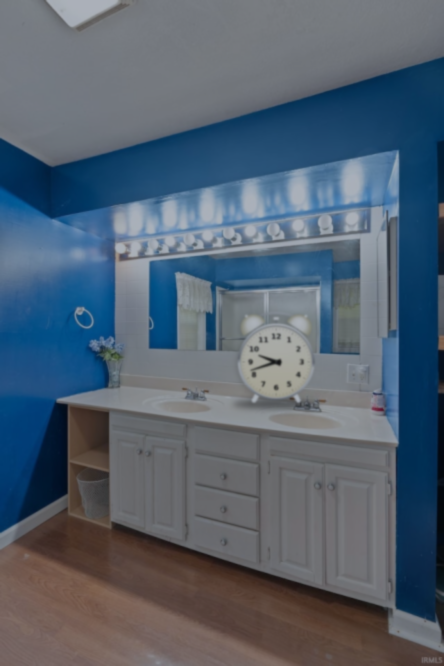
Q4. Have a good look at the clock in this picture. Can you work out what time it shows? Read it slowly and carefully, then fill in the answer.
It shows 9:42
